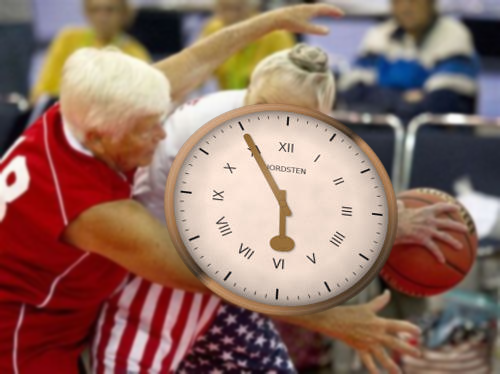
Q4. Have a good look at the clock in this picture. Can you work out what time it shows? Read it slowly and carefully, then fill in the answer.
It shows 5:55
